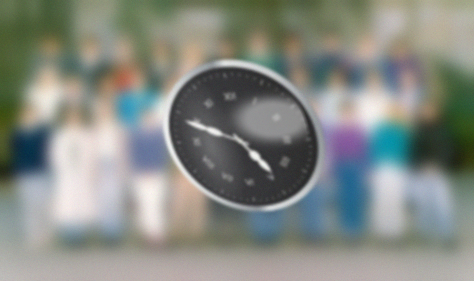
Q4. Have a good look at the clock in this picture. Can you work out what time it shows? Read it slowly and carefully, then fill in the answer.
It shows 4:49
